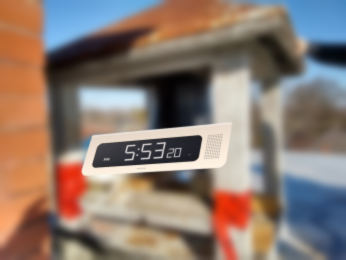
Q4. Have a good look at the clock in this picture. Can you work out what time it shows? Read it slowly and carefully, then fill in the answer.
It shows 5:53:20
